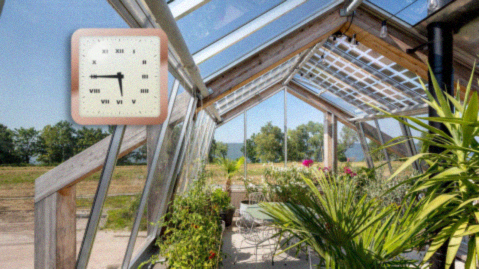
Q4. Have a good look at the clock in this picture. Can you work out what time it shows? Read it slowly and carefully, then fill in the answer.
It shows 5:45
